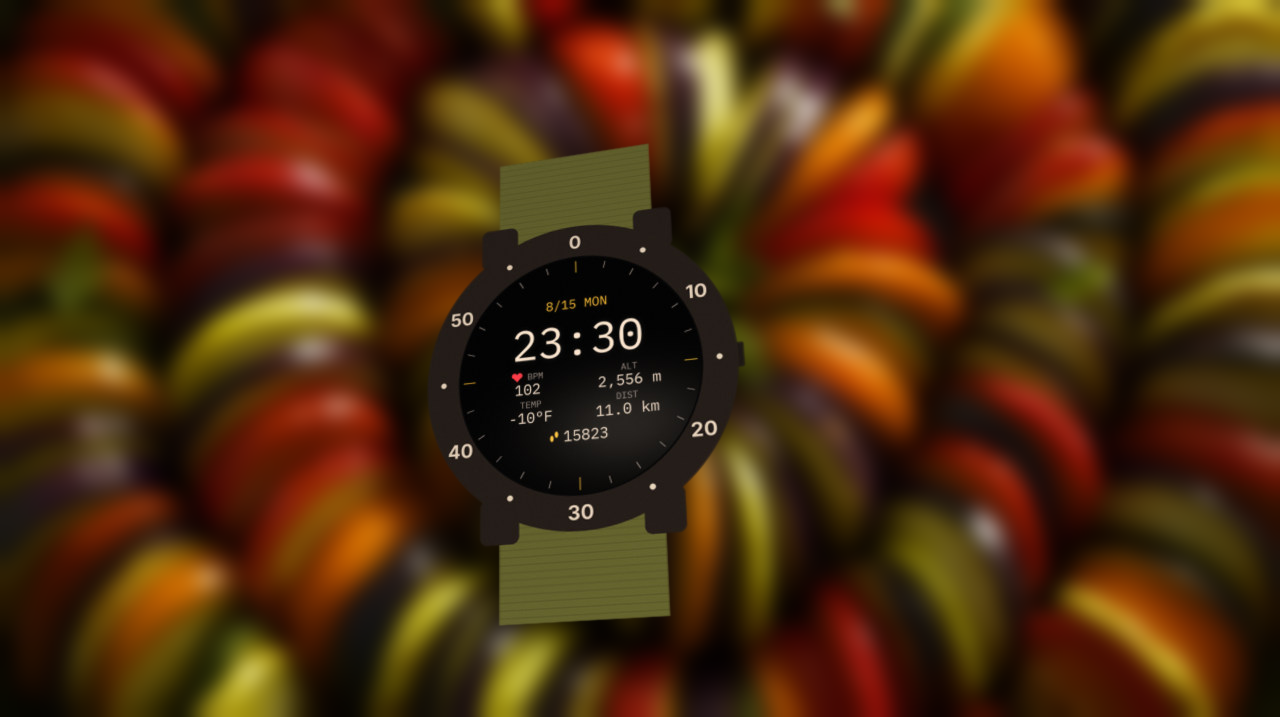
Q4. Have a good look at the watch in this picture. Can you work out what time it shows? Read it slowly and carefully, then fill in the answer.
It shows 23:30
